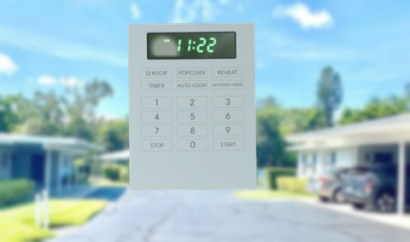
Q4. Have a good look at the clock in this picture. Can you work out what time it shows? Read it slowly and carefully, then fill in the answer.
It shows 11:22
